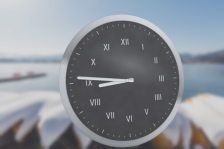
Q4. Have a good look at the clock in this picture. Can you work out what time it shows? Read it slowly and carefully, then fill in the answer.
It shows 8:46
